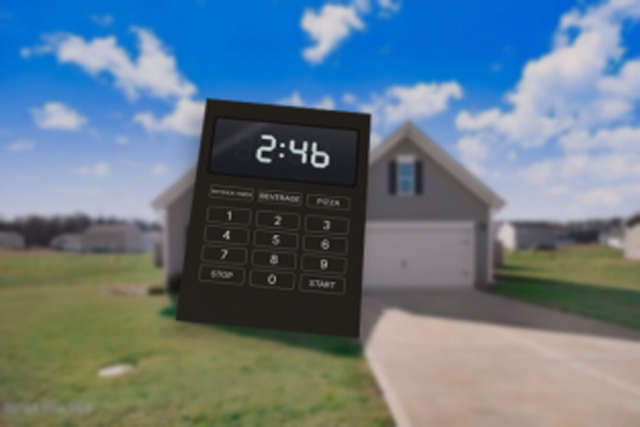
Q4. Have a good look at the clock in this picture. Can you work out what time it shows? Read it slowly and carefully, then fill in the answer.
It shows 2:46
